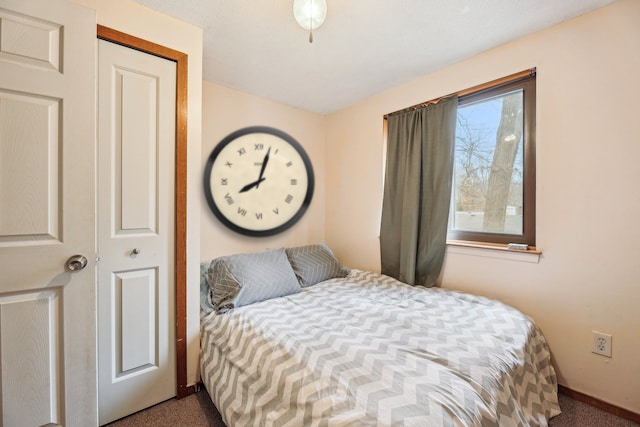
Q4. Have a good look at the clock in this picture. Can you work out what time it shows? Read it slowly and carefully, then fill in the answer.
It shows 8:03
